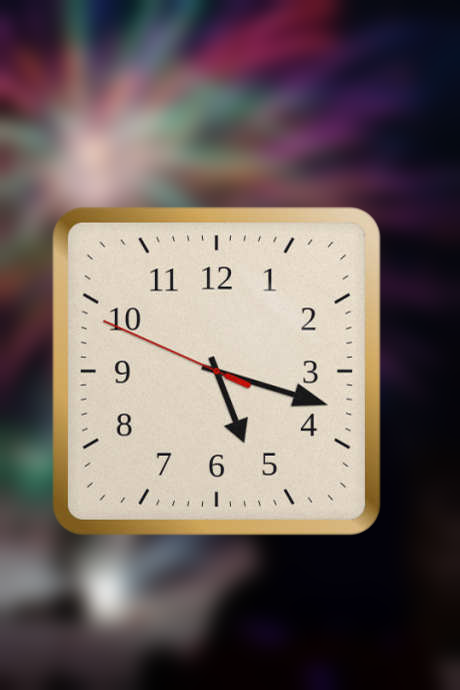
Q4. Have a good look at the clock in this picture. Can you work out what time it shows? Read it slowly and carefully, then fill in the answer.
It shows 5:17:49
